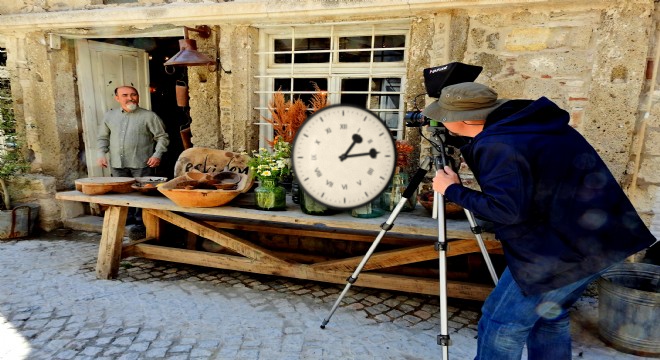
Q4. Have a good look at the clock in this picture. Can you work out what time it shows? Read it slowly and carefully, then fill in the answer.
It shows 1:14
